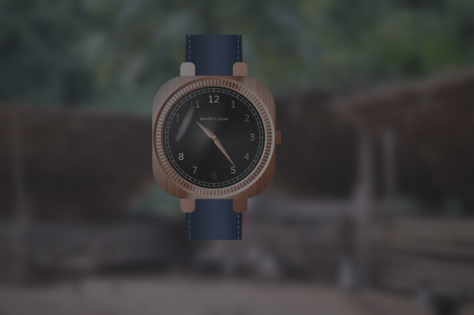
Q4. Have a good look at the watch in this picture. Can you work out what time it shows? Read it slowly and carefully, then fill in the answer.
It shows 10:24
